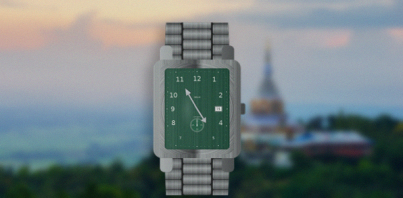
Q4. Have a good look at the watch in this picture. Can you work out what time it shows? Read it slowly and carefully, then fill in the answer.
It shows 4:55
